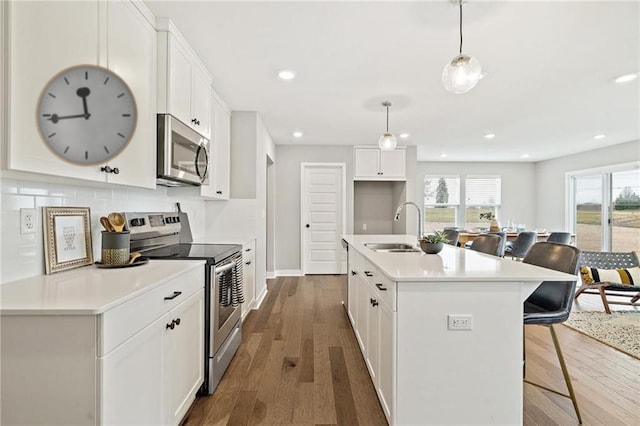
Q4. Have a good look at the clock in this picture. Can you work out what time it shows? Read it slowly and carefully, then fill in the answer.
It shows 11:44
